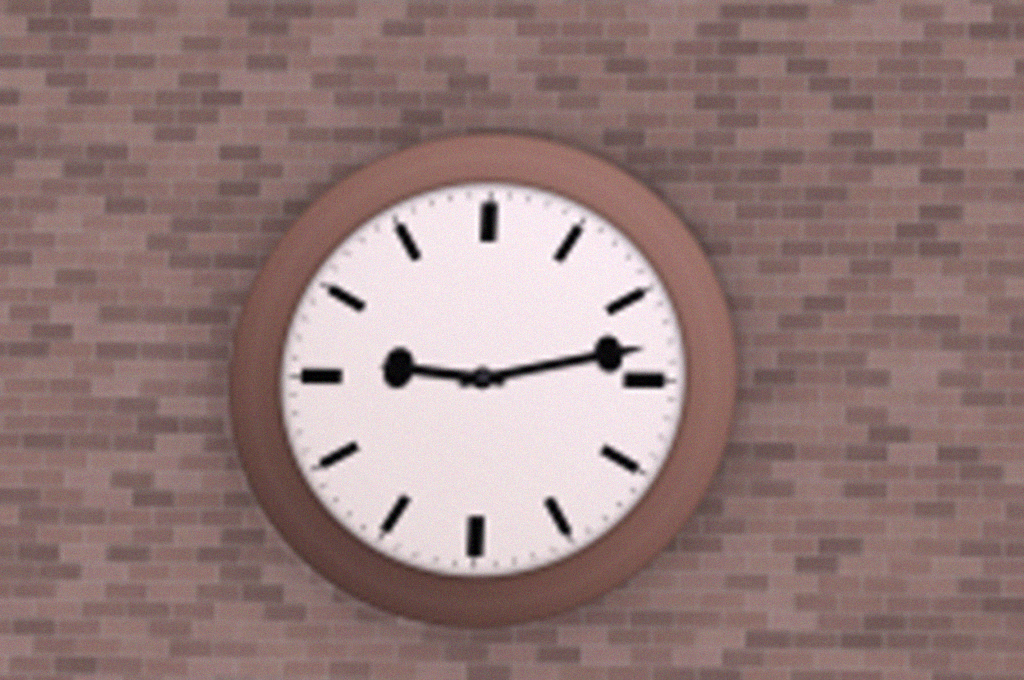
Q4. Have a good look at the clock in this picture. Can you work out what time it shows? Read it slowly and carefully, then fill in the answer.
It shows 9:13
